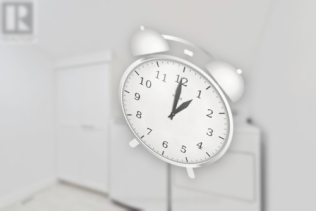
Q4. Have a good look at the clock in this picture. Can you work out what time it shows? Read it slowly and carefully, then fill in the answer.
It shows 1:00
